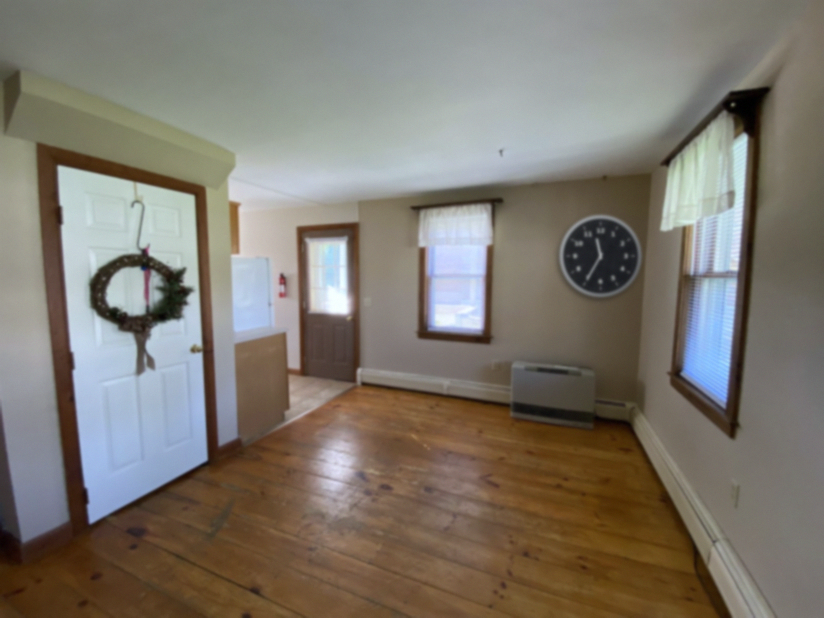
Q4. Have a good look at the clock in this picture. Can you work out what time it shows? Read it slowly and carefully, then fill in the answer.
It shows 11:35
